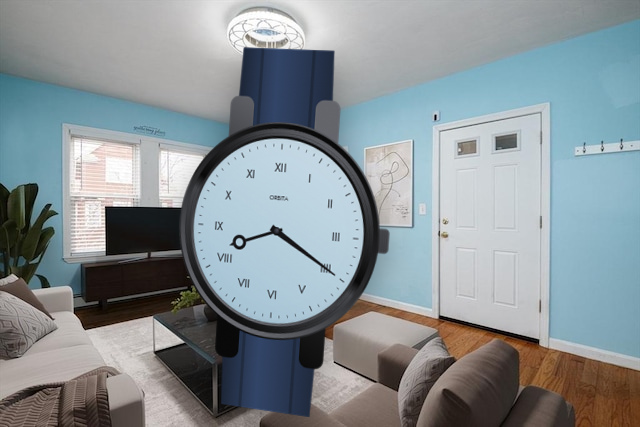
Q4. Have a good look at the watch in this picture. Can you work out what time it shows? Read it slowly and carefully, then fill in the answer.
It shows 8:20
